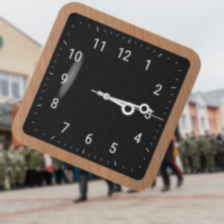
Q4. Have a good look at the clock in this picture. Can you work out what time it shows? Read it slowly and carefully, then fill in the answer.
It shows 3:14:15
